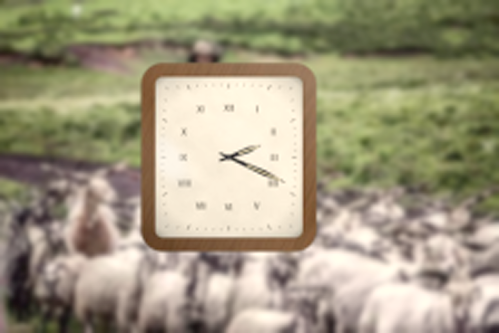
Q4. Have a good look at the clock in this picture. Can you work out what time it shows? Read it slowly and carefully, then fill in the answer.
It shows 2:19
